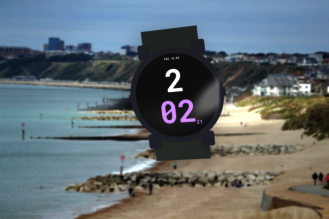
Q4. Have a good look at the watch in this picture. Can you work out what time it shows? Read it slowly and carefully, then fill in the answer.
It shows 2:02
